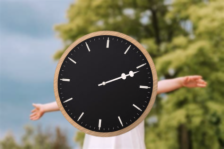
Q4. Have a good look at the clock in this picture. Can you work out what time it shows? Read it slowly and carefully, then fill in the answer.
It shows 2:11
